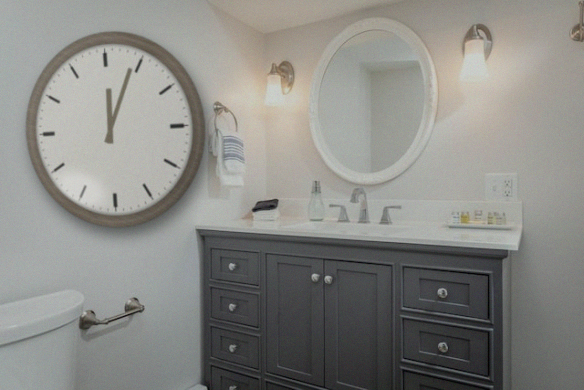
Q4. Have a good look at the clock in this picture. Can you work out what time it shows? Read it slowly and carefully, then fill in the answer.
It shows 12:04
